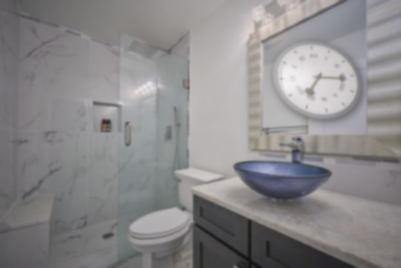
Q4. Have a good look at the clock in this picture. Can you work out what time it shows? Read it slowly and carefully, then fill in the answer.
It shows 7:16
